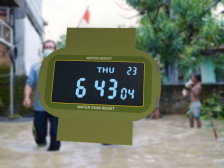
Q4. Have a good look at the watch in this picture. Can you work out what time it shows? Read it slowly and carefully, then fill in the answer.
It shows 6:43:04
